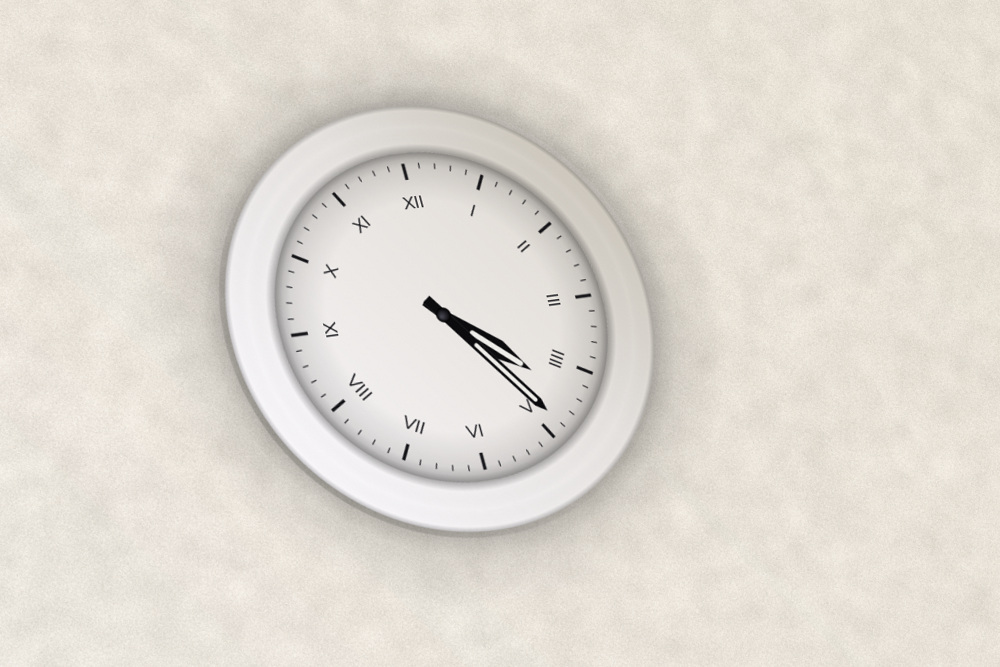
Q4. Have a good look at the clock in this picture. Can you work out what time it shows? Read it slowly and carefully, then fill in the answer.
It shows 4:24
